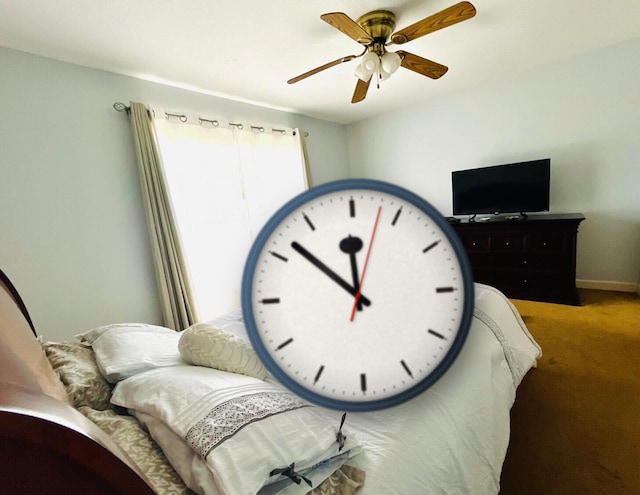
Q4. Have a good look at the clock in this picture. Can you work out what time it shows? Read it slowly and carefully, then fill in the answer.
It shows 11:52:03
